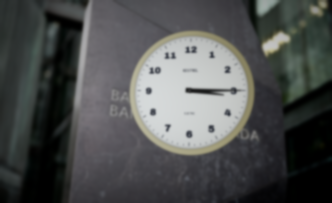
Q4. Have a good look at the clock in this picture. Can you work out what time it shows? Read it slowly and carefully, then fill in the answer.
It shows 3:15
